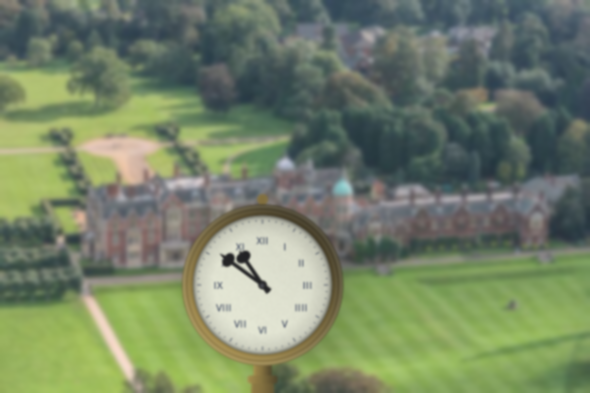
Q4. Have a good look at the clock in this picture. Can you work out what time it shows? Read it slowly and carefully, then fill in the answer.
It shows 10:51
